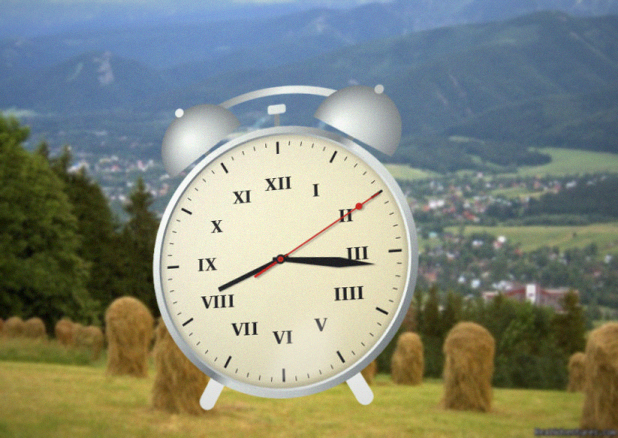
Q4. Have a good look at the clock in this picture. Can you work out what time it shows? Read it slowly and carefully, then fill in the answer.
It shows 8:16:10
